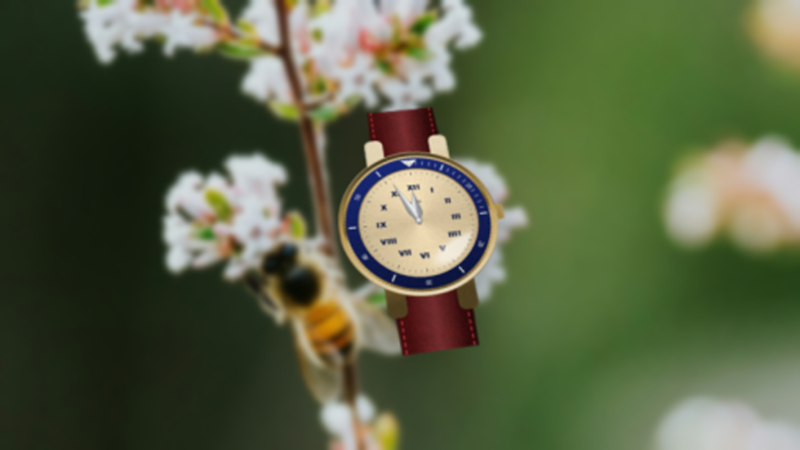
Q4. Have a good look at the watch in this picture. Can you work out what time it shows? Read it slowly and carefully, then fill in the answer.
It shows 11:56
